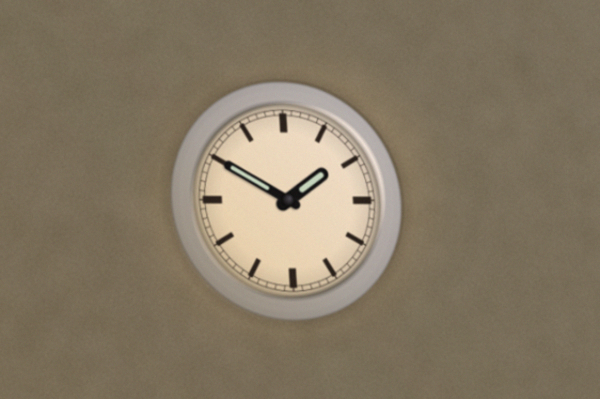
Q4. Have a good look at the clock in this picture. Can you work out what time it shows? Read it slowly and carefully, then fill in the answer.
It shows 1:50
